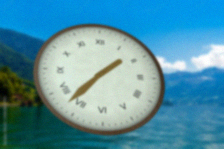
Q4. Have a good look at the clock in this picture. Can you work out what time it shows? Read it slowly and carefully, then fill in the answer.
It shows 1:37
